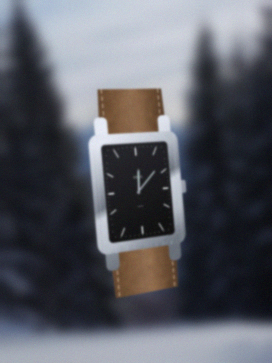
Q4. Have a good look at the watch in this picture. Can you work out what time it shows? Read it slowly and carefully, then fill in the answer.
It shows 12:08
